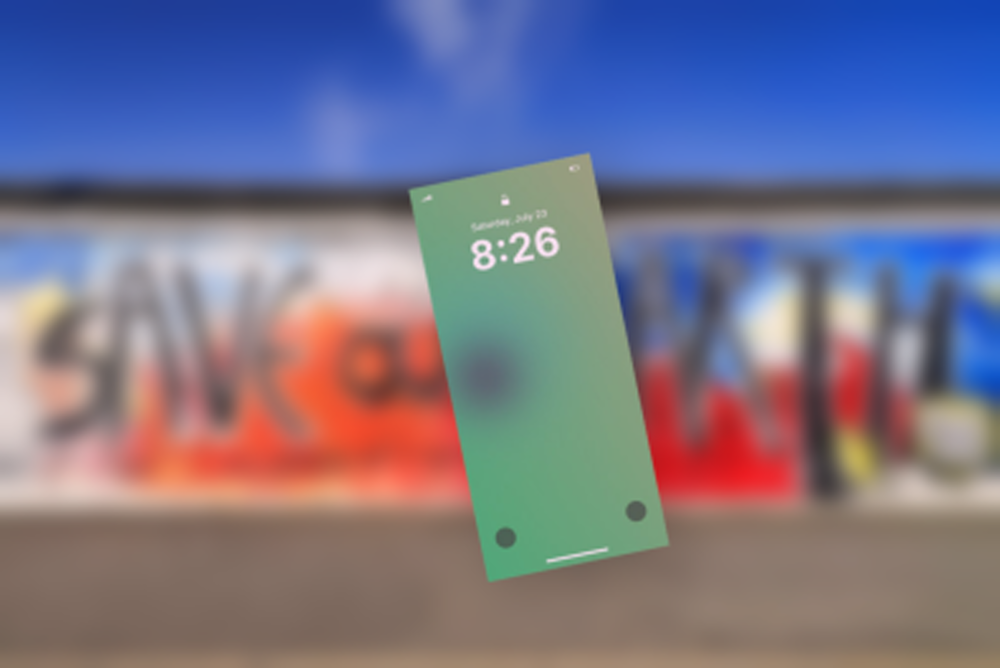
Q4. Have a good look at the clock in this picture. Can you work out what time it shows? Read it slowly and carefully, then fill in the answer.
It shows 8:26
